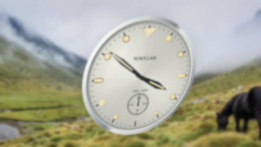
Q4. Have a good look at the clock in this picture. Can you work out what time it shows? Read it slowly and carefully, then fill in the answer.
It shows 3:51
